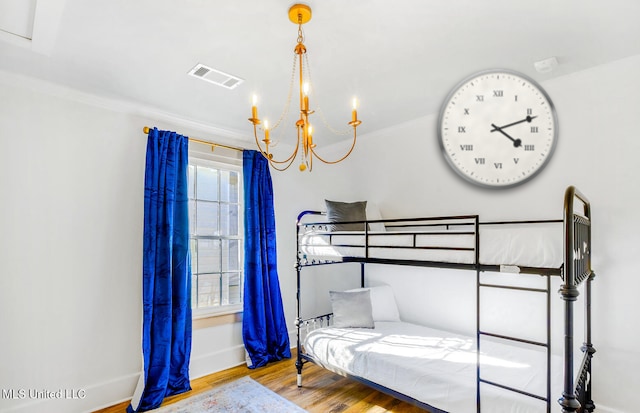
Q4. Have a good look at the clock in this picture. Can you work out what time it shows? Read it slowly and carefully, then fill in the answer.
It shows 4:12
